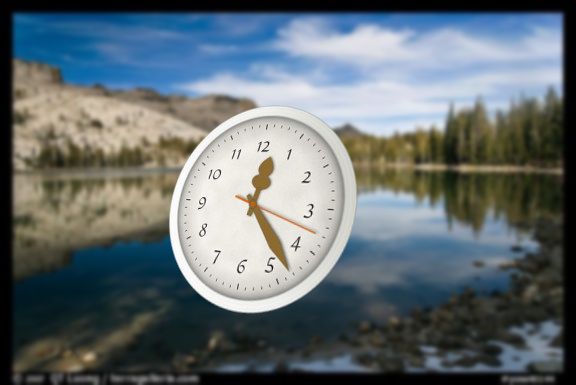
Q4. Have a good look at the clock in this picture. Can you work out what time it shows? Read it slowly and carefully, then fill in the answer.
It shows 12:23:18
